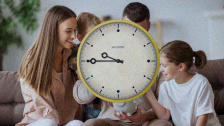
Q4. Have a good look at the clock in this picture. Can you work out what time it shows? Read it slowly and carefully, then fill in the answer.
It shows 9:45
